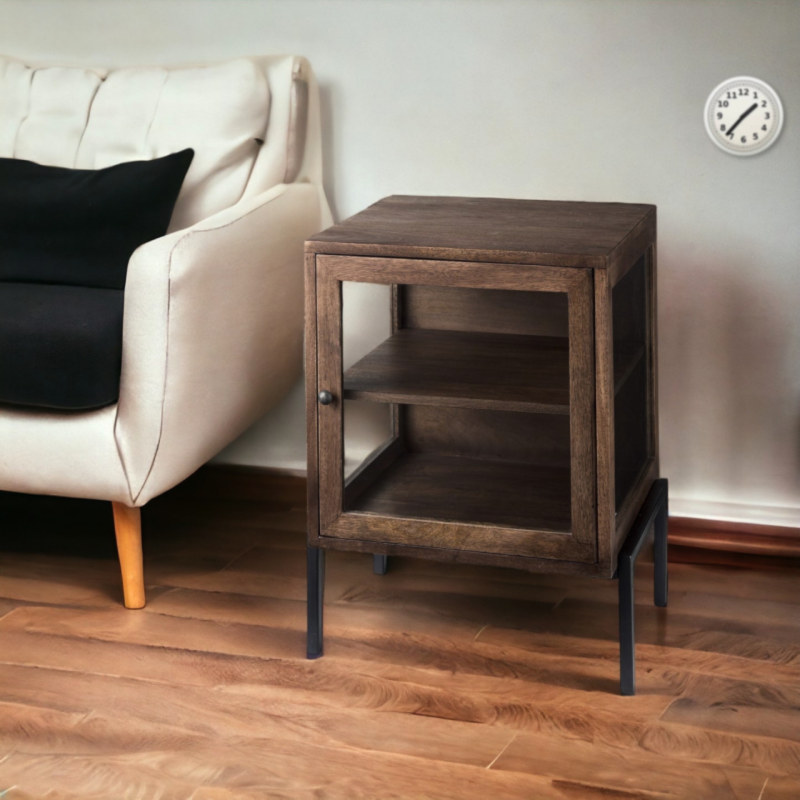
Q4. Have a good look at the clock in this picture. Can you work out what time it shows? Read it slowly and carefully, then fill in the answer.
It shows 1:37
